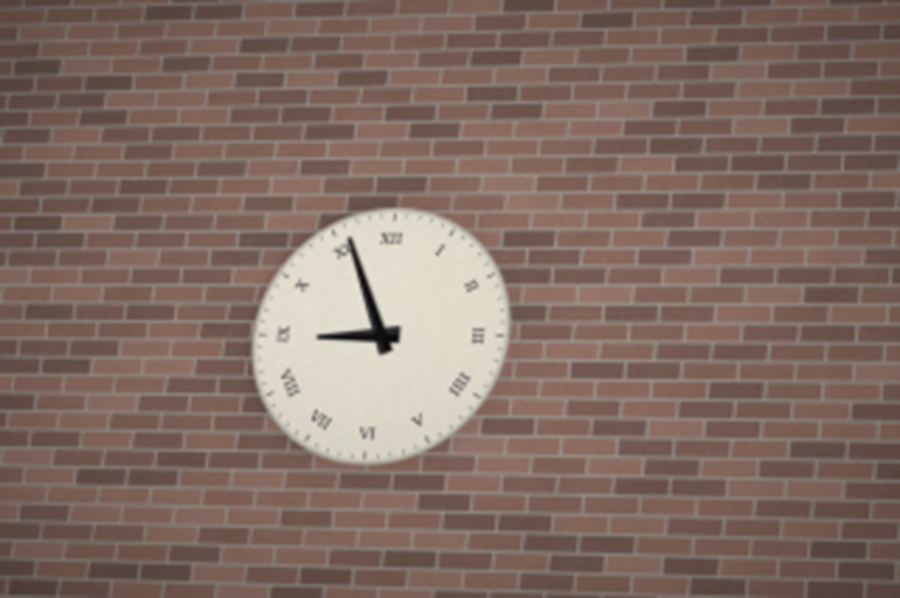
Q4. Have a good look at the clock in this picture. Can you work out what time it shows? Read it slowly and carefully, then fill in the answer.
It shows 8:56
